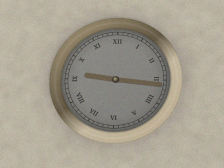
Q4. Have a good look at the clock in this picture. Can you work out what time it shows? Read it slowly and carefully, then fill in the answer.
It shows 9:16
